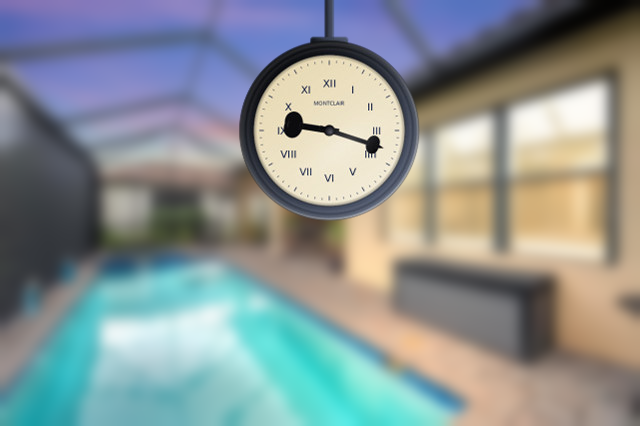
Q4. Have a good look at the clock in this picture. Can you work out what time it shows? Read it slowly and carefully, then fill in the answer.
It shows 9:18
